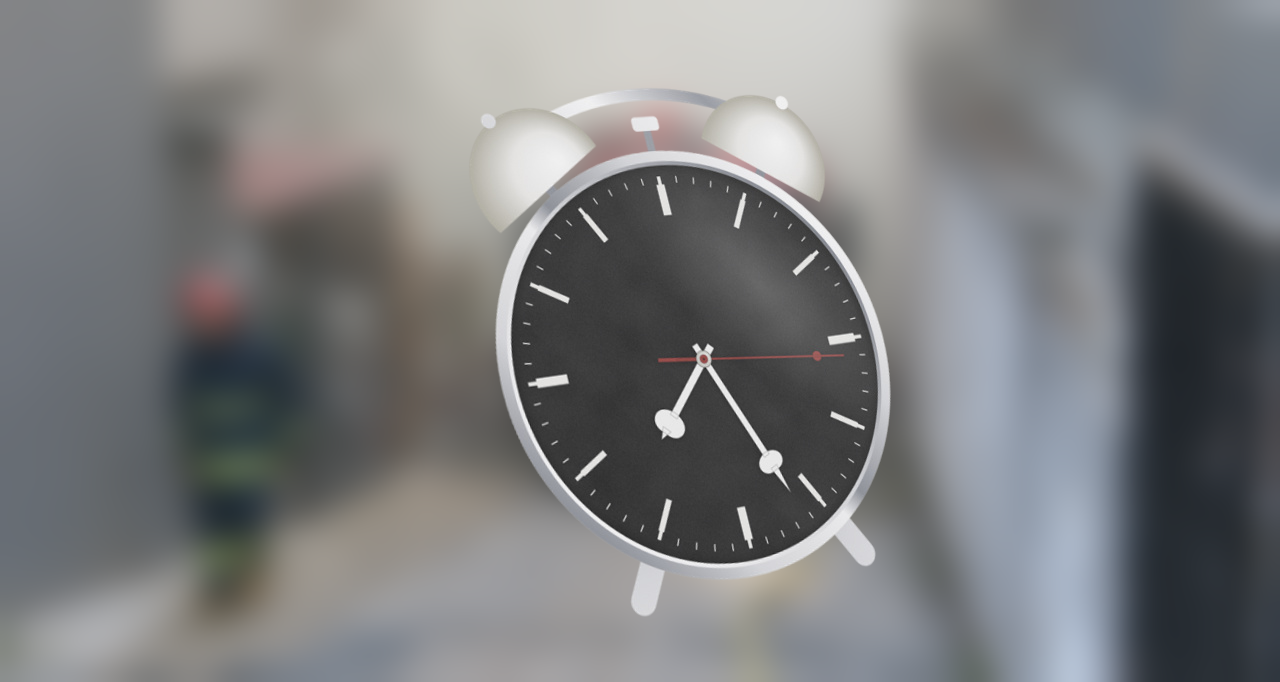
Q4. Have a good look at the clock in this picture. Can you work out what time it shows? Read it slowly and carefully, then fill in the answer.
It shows 7:26:16
